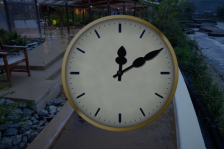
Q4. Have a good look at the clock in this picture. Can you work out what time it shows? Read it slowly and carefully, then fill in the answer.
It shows 12:10
